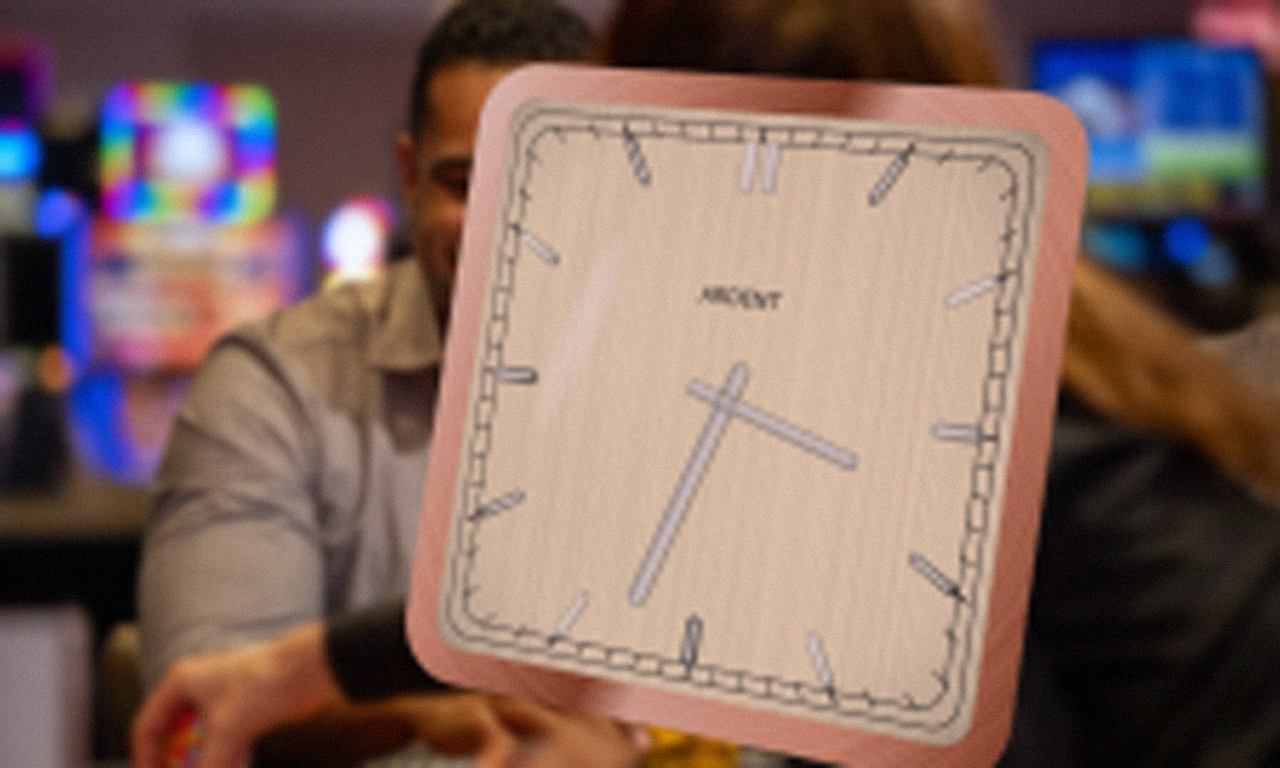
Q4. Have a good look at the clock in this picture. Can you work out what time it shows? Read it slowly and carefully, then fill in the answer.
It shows 3:33
